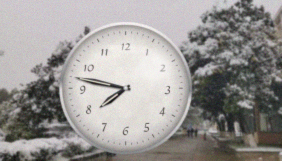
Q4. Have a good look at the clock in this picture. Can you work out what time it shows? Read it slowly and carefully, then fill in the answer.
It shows 7:47
